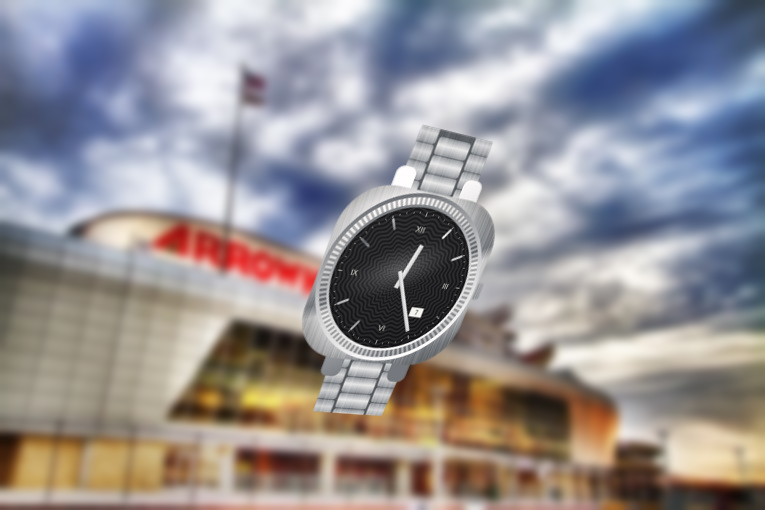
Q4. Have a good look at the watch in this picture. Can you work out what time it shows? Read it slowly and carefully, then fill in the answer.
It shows 12:25
